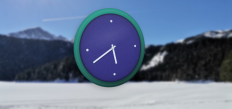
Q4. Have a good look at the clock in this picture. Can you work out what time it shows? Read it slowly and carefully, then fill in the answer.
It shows 5:40
